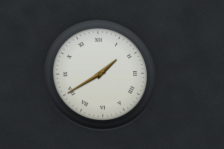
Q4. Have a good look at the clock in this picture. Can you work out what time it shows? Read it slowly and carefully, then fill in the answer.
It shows 1:40
